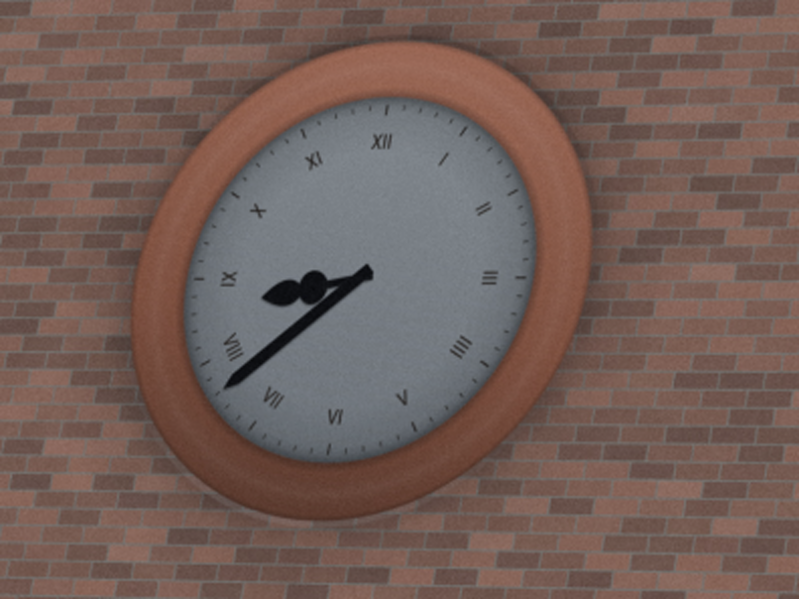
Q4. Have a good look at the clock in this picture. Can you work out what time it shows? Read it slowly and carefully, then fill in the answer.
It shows 8:38
